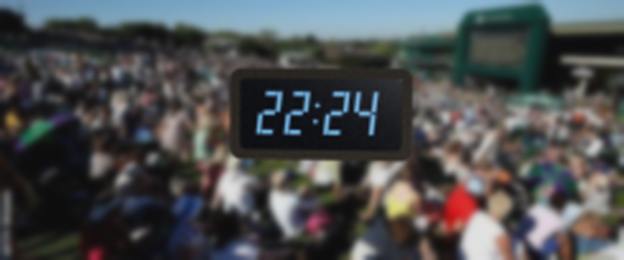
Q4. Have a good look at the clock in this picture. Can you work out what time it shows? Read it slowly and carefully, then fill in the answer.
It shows 22:24
